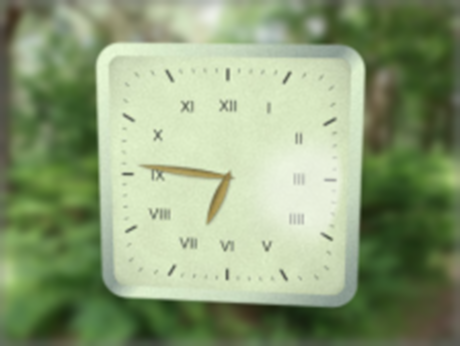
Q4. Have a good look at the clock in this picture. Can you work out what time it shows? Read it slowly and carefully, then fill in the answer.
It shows 6:46
